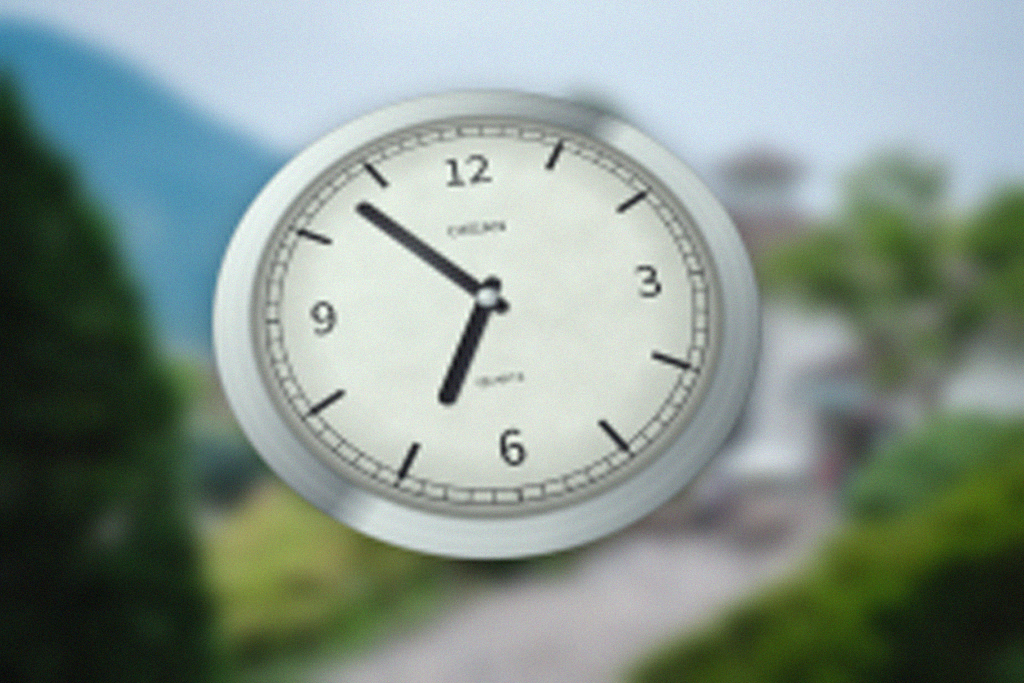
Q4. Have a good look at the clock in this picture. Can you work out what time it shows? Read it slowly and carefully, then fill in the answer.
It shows 6:53
